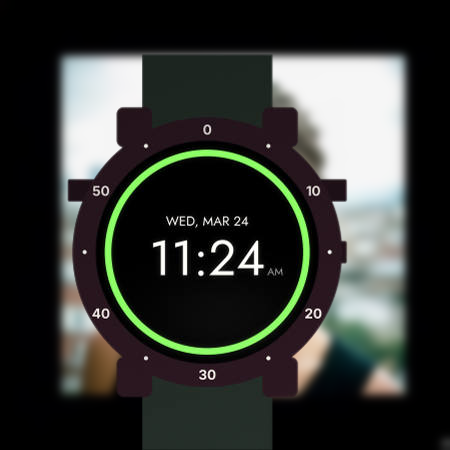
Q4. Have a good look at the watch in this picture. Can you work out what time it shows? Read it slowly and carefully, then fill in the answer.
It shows 11:24
